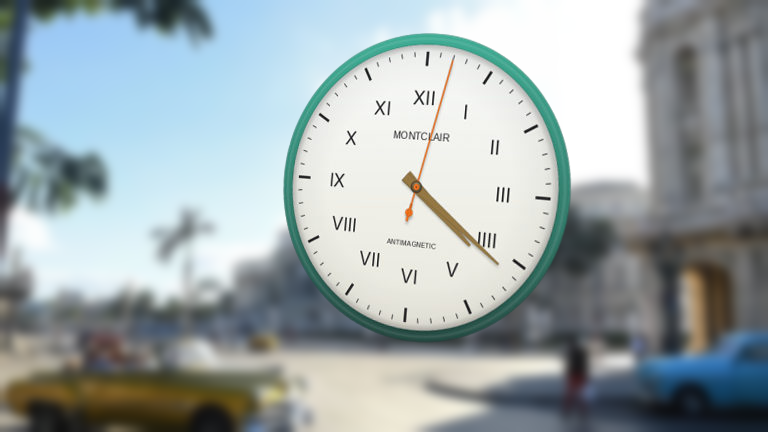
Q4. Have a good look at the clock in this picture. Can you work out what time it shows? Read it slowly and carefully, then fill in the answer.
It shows 4:21:02
